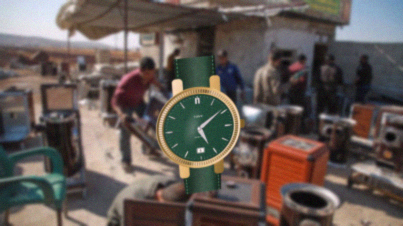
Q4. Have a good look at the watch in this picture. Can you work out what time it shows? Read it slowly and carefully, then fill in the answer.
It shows 5:09
